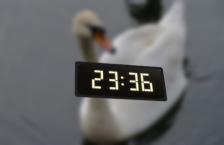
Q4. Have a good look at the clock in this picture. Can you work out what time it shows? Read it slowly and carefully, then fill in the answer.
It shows 23:36
